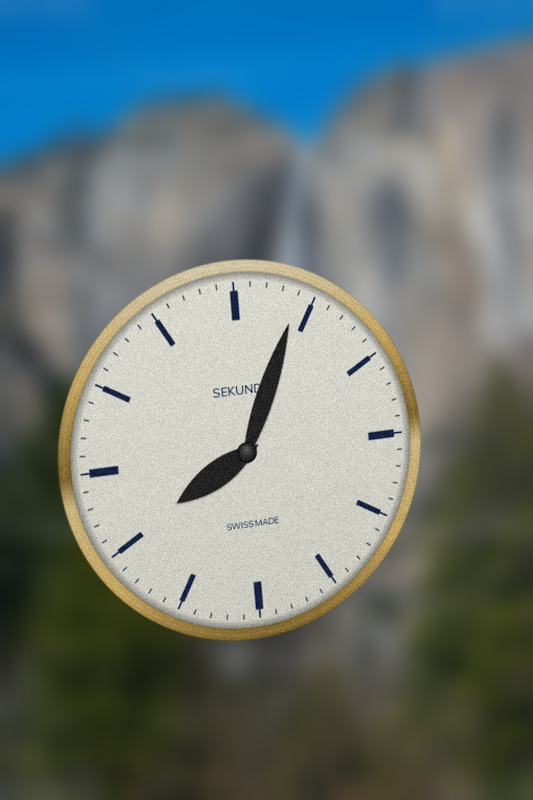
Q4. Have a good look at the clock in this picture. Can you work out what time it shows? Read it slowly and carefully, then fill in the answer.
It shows 8:04
